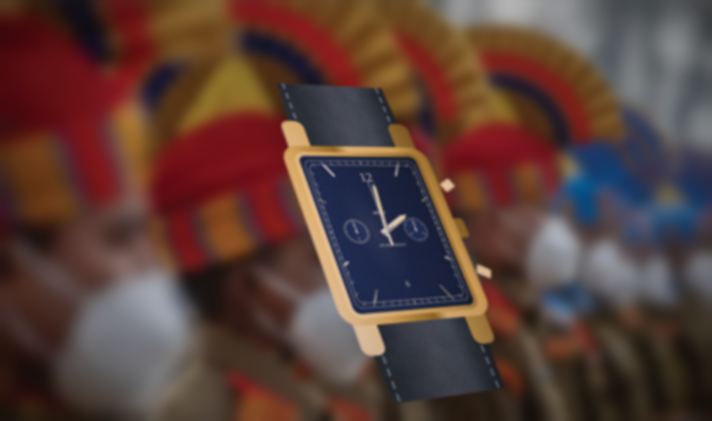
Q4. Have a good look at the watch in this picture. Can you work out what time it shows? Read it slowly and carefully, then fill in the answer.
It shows 2:01
